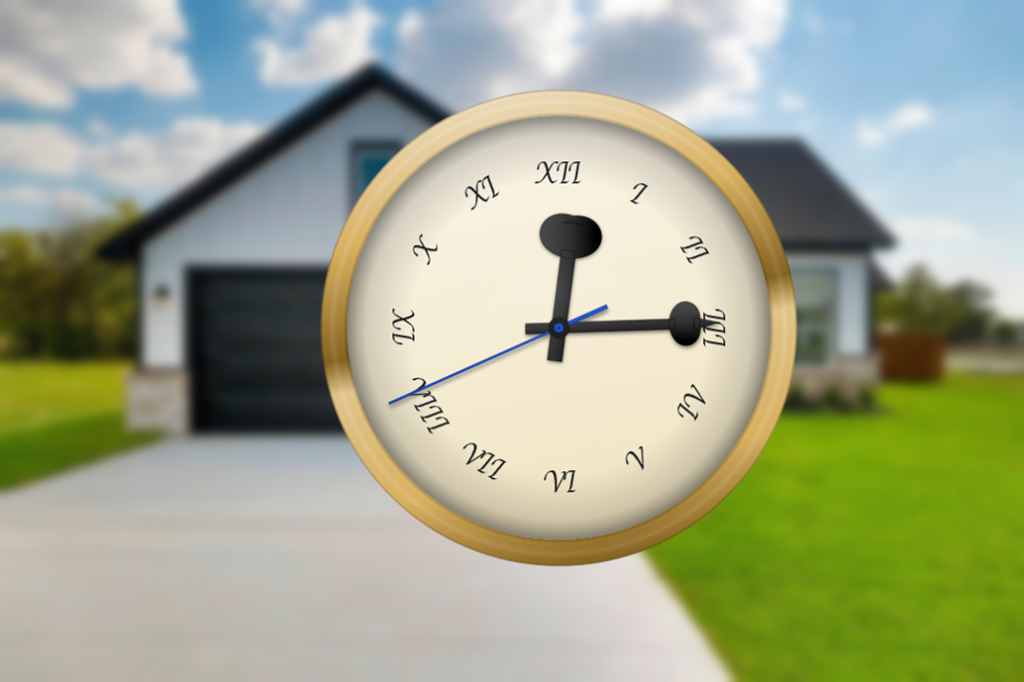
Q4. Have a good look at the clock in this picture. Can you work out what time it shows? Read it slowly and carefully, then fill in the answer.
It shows 12:14:41
